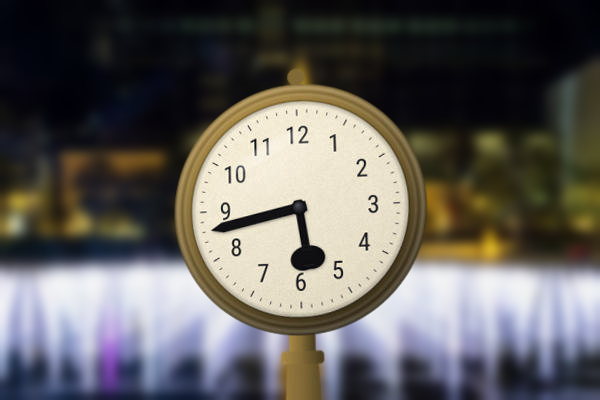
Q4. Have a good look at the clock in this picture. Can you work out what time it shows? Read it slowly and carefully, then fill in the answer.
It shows 5:43
